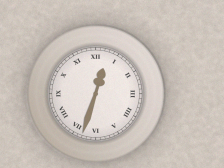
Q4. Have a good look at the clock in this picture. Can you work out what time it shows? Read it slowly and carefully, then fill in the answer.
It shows 12:33
